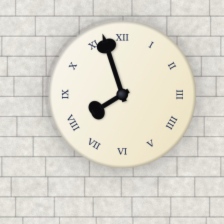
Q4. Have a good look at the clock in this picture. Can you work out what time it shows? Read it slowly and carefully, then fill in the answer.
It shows 7:57
